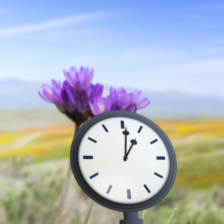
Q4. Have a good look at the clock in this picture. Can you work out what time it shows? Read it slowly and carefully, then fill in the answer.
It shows 1:01
